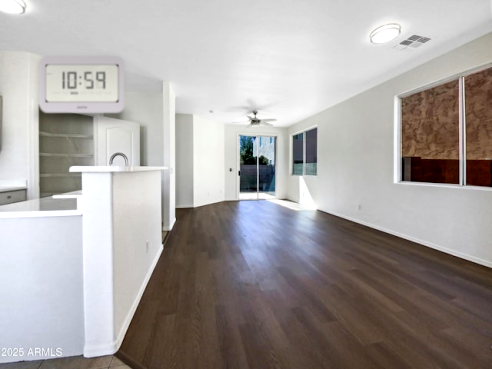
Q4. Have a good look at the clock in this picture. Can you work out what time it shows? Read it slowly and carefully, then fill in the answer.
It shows 10:59
